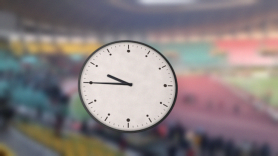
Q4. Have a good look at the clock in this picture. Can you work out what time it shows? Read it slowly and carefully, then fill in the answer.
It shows 9:45
